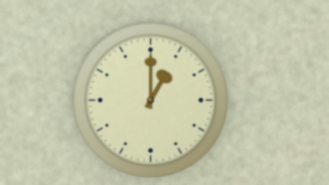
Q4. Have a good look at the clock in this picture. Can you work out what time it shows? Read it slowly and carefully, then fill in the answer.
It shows 1:00
